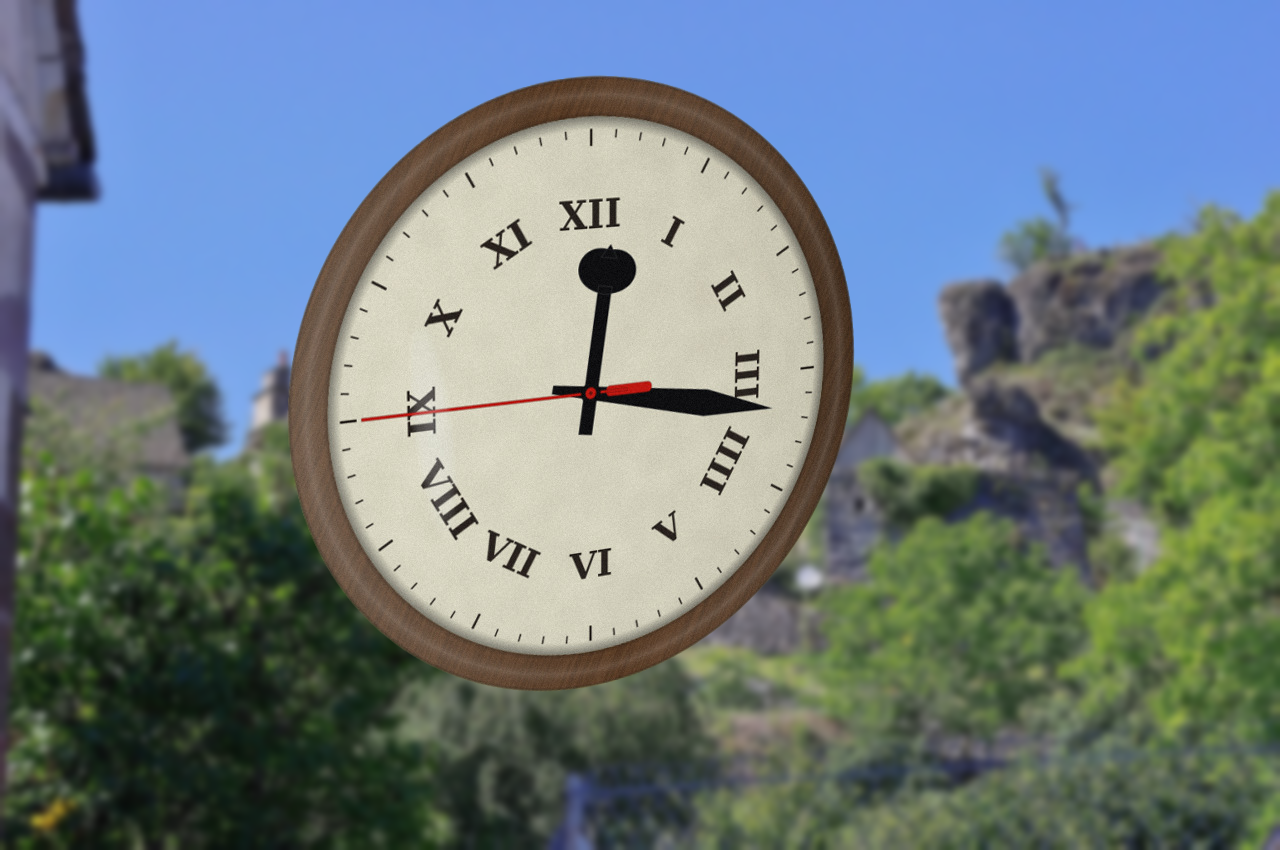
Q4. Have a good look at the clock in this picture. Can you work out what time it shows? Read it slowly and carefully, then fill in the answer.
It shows 12:16:45
